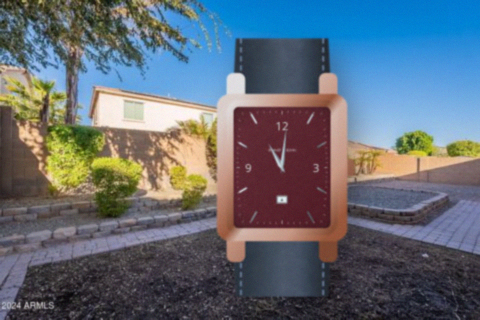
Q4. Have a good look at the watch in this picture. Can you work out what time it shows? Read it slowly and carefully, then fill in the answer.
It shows 11:01
